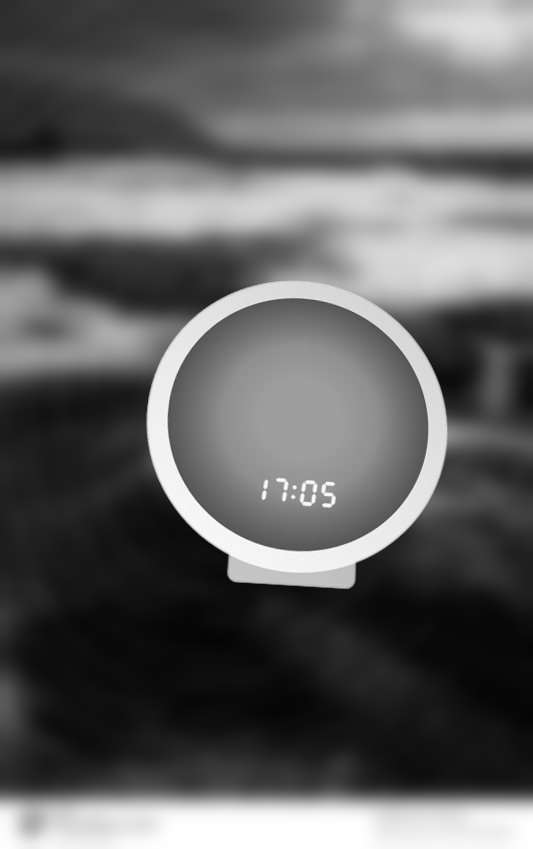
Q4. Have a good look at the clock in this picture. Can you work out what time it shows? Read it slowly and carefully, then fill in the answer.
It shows 17:05
